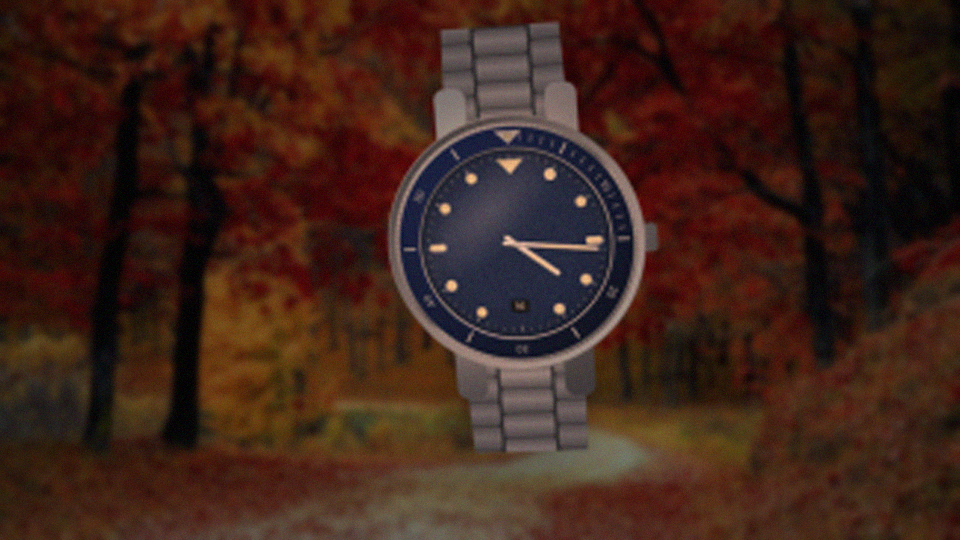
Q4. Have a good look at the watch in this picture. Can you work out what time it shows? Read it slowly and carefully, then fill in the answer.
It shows 4:16
